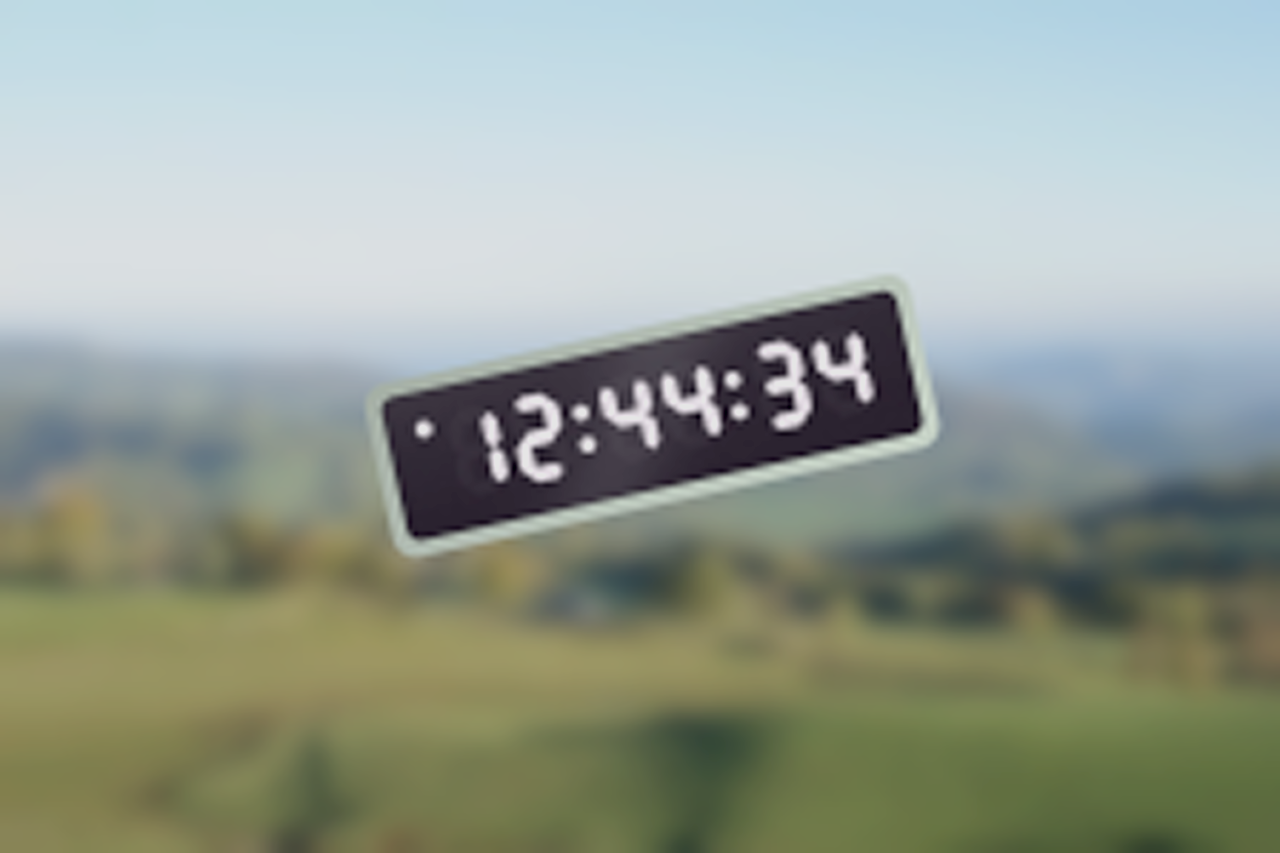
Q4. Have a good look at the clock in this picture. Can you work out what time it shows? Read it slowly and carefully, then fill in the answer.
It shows 12:44:34
